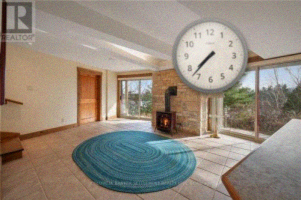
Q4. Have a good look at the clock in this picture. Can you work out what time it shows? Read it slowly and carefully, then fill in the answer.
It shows 7:37
